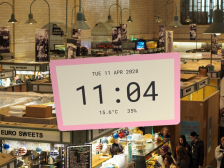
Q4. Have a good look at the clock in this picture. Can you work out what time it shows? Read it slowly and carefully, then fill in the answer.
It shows 11:04
